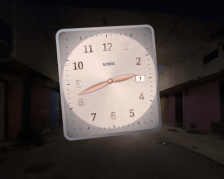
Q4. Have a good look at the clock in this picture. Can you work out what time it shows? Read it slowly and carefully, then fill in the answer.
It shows 2:42
